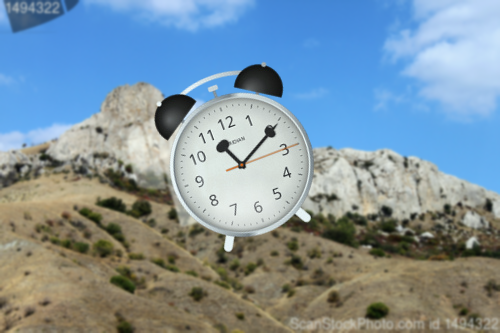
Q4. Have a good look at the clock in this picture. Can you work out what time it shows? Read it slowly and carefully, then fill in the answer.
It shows 11:10:15
